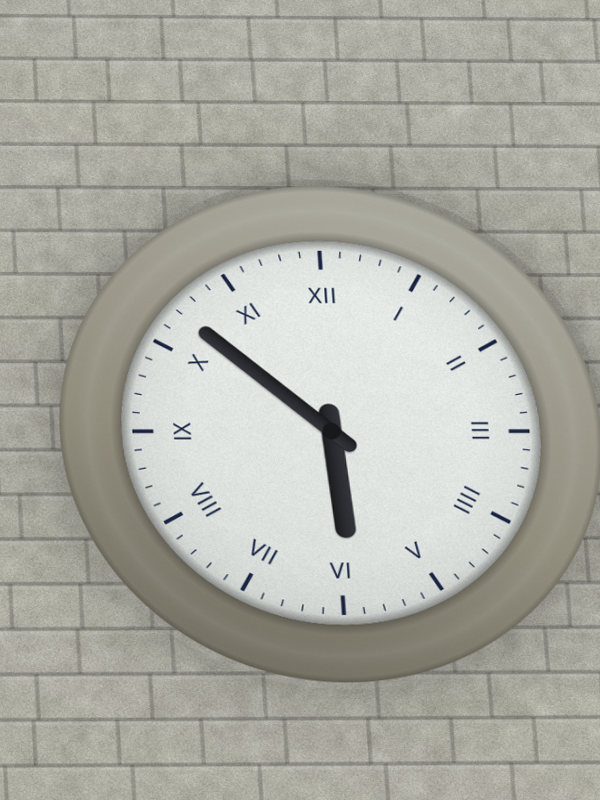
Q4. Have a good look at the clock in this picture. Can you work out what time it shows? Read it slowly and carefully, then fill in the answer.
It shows 5:52
